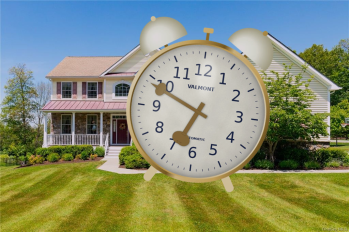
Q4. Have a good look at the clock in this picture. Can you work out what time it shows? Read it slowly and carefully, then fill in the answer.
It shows 6:49
